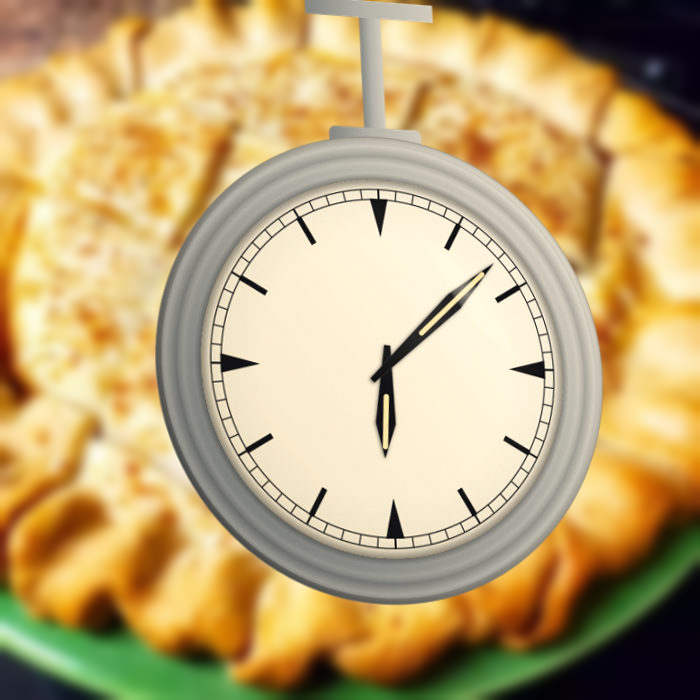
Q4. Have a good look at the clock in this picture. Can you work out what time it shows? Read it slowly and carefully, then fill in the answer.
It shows 6:08
